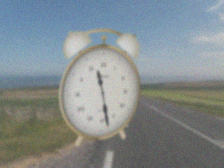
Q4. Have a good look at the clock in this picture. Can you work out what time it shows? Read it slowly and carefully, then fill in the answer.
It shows 11:28
